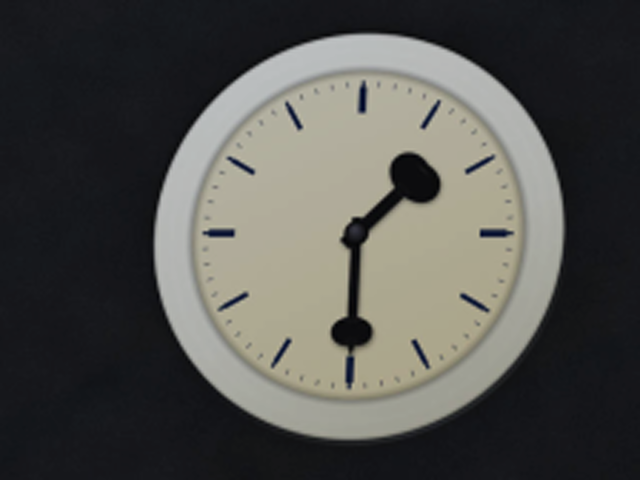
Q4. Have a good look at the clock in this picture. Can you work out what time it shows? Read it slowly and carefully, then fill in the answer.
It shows 1:30
